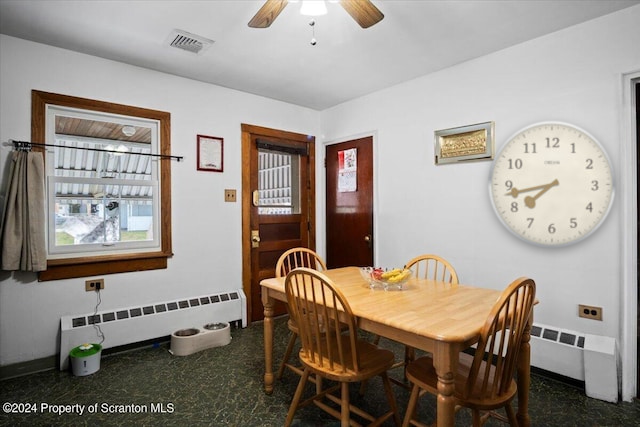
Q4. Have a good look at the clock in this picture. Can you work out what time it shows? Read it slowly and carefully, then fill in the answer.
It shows 7:43
